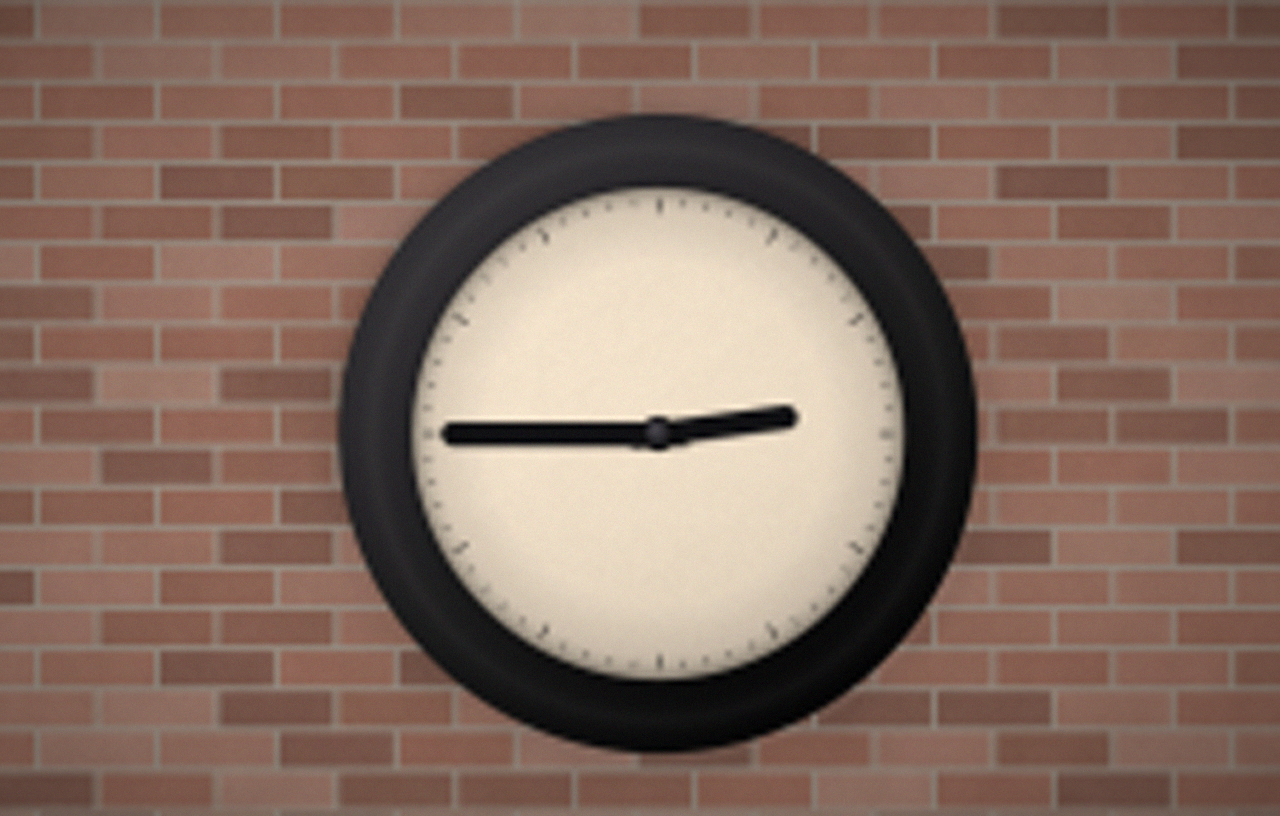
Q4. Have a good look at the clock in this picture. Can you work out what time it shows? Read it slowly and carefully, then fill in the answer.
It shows 2:45
